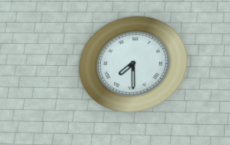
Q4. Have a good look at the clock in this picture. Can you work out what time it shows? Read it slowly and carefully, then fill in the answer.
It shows 7:29
